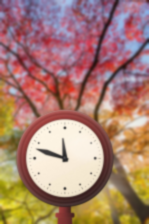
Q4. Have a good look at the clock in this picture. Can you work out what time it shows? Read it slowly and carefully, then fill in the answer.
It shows 11:48
